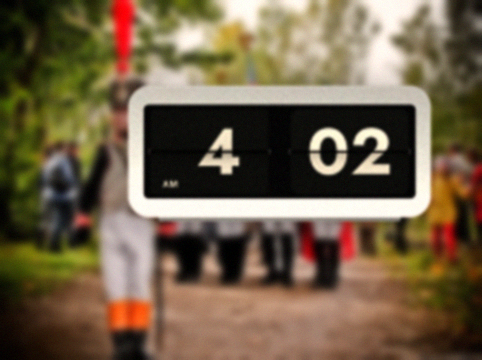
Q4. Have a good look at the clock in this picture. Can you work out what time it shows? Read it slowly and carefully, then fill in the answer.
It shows 4:02
